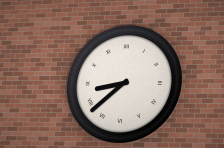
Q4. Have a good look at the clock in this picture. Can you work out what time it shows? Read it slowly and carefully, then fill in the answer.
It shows 8:38
